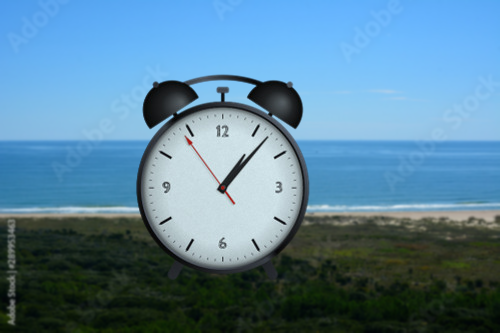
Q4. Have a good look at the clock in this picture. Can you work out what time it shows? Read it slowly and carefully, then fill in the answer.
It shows 1:06:54
